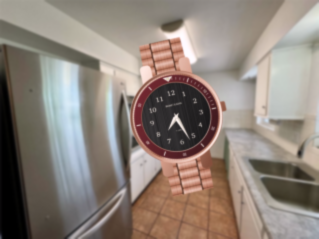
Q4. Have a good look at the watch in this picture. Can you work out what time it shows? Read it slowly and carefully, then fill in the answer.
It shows 7:27
